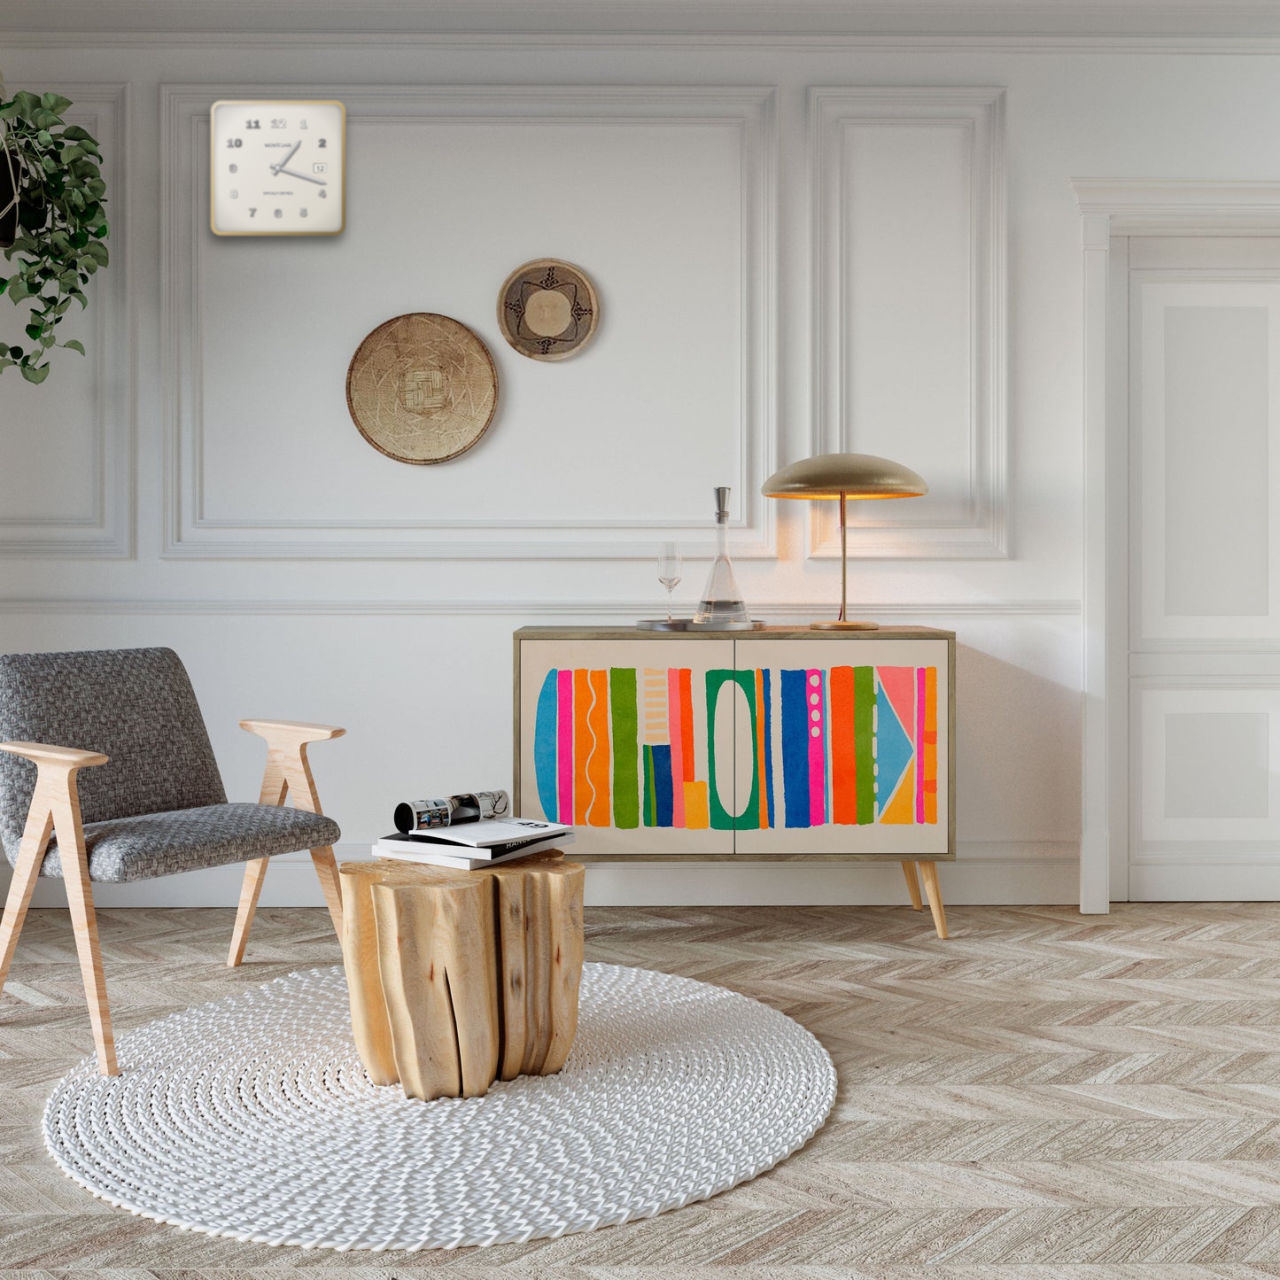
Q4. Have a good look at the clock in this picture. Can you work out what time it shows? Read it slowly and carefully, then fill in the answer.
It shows 1:18
